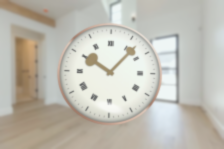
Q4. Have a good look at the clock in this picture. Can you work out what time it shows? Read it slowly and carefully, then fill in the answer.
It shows 10:07
